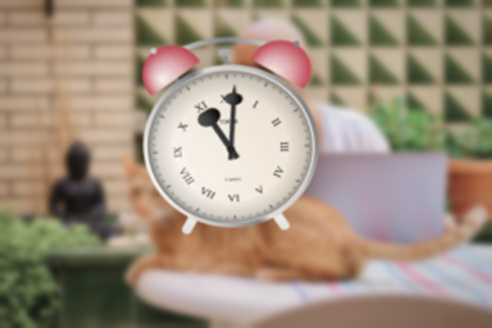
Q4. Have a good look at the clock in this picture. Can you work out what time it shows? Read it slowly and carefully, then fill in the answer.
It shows 11:01
